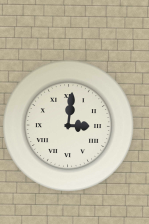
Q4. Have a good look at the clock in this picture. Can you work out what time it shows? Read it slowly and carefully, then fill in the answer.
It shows 3:01
